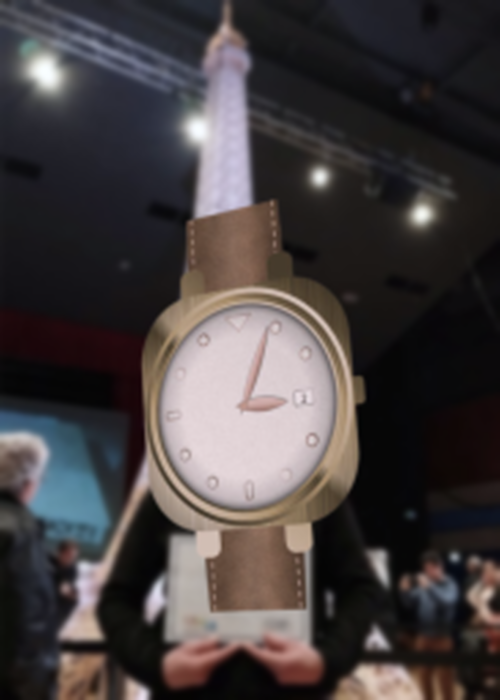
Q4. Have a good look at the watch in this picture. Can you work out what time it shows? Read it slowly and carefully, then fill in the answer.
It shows 3:04
